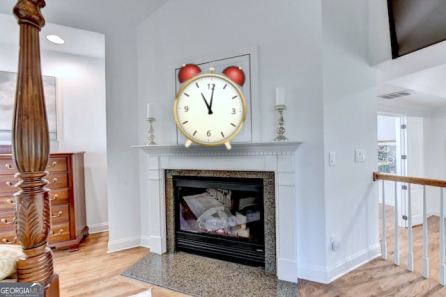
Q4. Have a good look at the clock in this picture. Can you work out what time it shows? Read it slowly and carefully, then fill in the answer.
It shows 11:01
